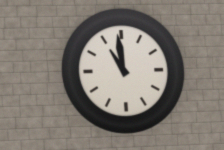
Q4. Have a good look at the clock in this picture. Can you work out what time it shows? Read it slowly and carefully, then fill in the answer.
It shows 10:59
